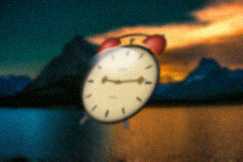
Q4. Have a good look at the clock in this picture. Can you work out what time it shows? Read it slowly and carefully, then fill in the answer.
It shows 9:14
